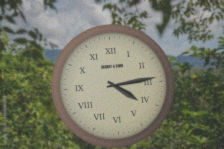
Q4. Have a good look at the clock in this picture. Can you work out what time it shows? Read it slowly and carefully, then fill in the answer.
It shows 4:14
